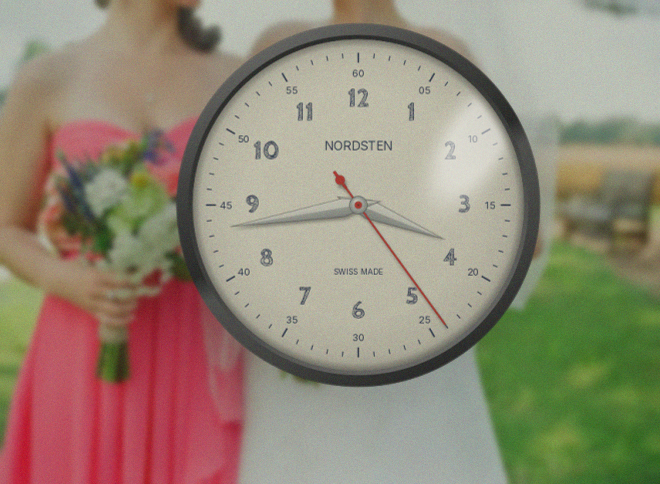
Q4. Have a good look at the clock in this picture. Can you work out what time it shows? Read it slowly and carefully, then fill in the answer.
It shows 3:43:24
